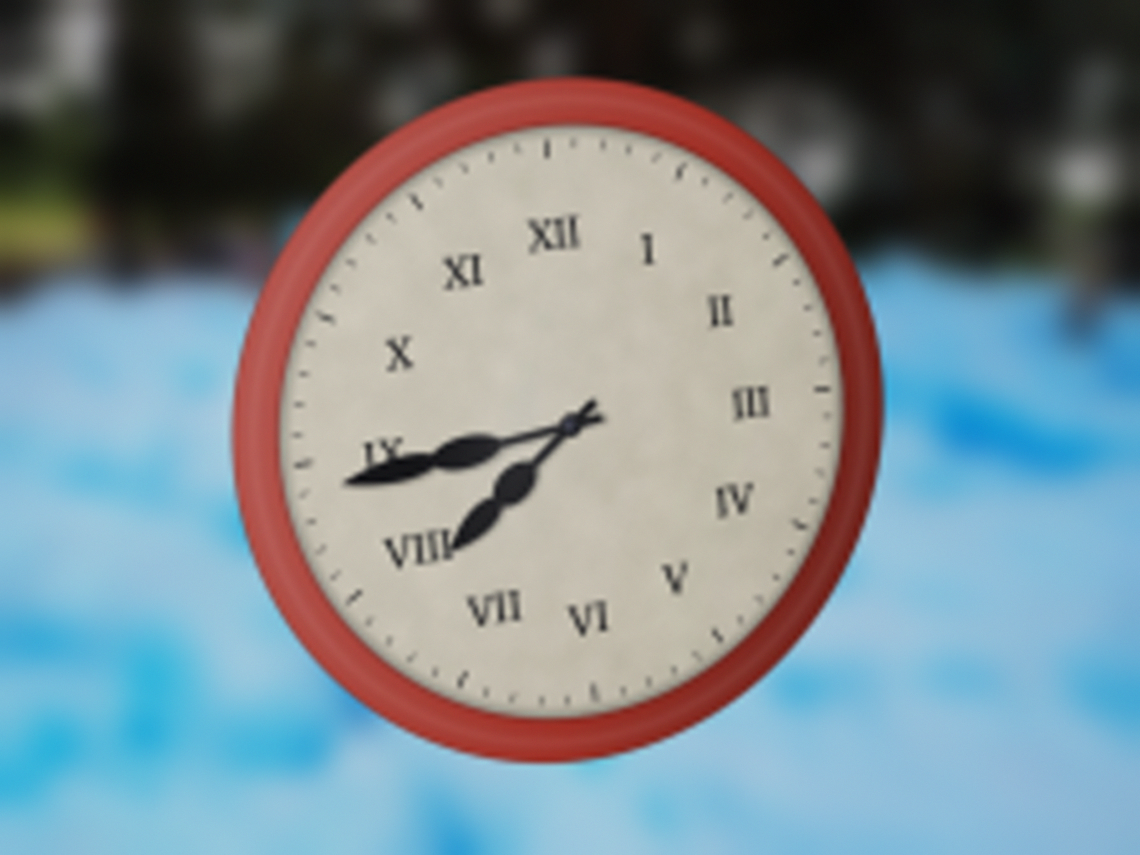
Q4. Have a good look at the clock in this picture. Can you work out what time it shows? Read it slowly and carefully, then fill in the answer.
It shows 7:44
